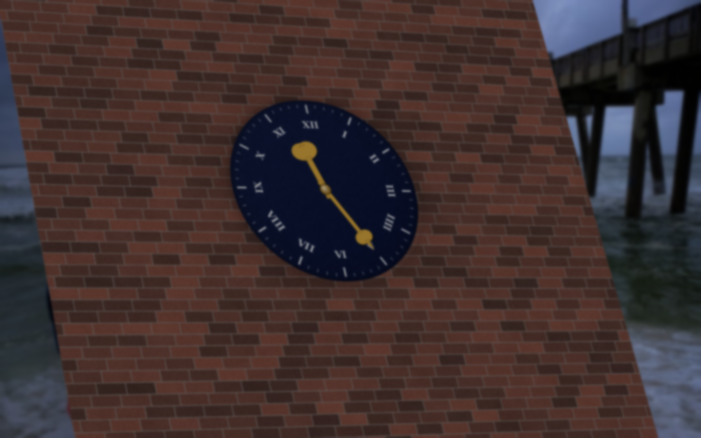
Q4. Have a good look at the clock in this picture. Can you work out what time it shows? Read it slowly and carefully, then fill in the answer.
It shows 11:25
